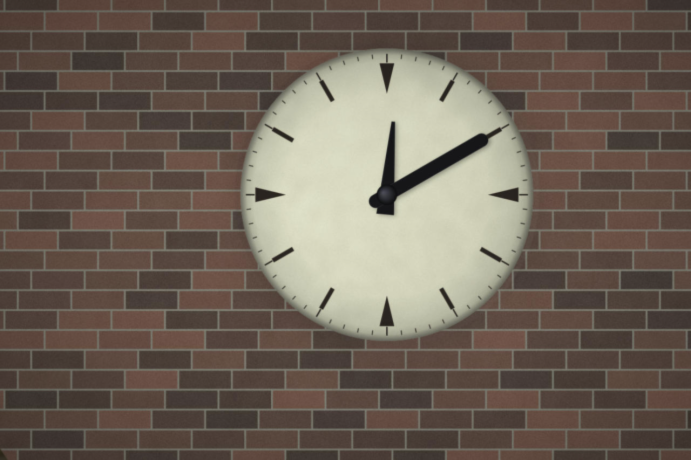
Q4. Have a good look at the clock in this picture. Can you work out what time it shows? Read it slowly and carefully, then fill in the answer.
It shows 12:10
